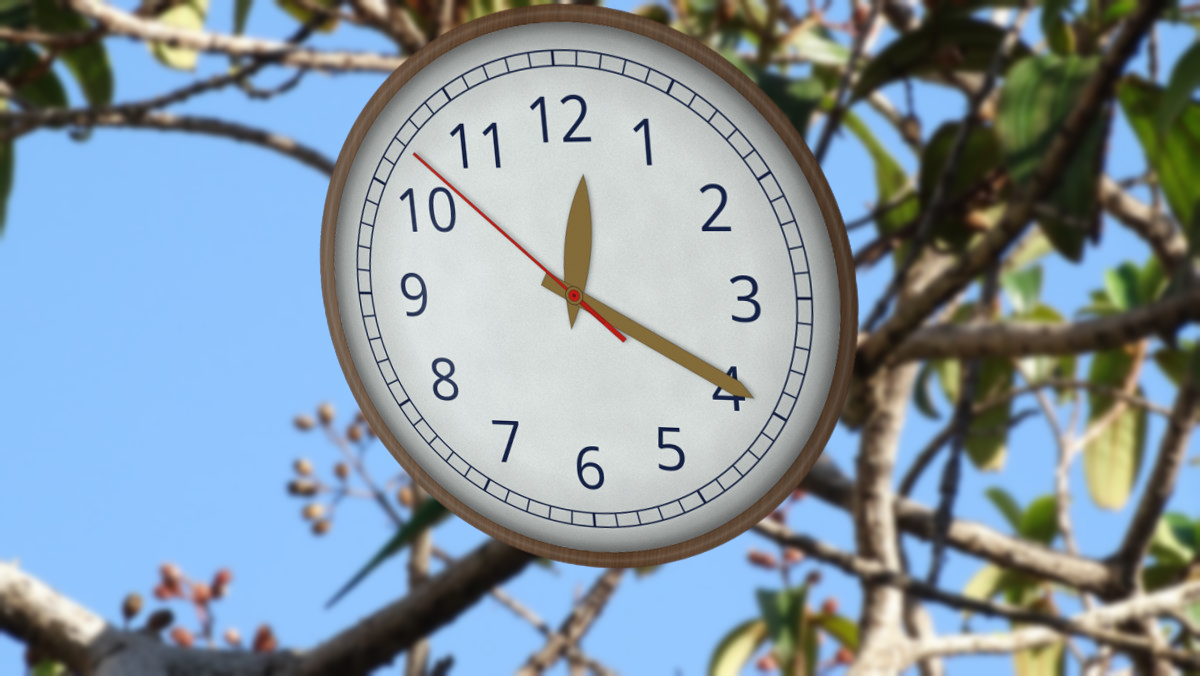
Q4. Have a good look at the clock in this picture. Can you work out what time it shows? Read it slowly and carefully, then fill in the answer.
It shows 12:19:52
